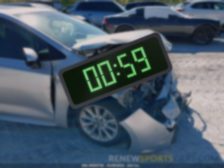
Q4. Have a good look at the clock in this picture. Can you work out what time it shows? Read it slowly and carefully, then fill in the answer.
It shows 0:59
